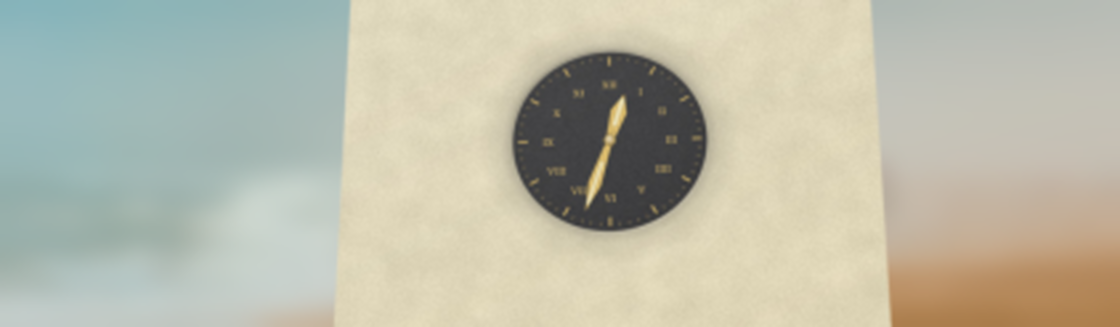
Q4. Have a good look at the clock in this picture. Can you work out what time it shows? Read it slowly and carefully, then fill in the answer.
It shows 12:33
